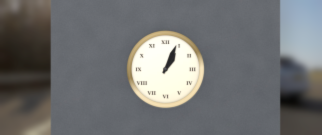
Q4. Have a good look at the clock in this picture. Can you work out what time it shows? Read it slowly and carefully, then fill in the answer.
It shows 1:04
